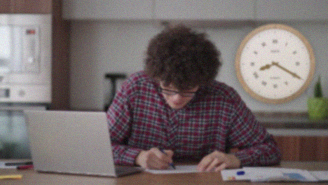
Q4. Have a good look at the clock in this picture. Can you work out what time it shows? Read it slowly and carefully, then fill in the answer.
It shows 8:20
